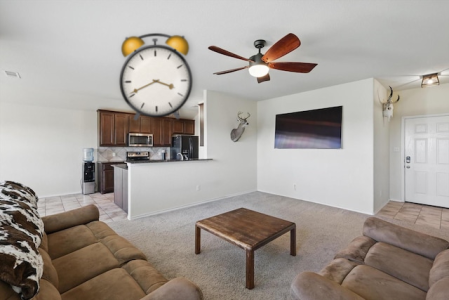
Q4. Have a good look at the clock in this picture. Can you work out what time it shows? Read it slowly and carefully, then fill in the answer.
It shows 3:41
